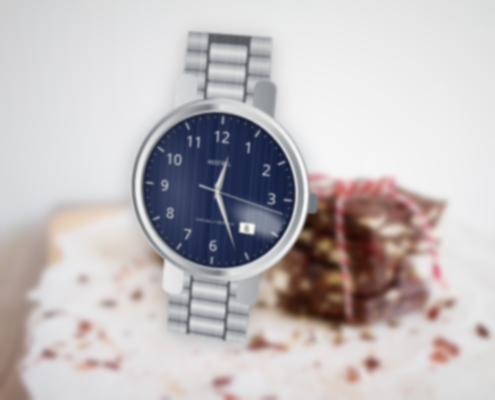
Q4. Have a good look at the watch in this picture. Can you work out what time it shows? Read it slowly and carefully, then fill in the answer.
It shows 12:26:17
